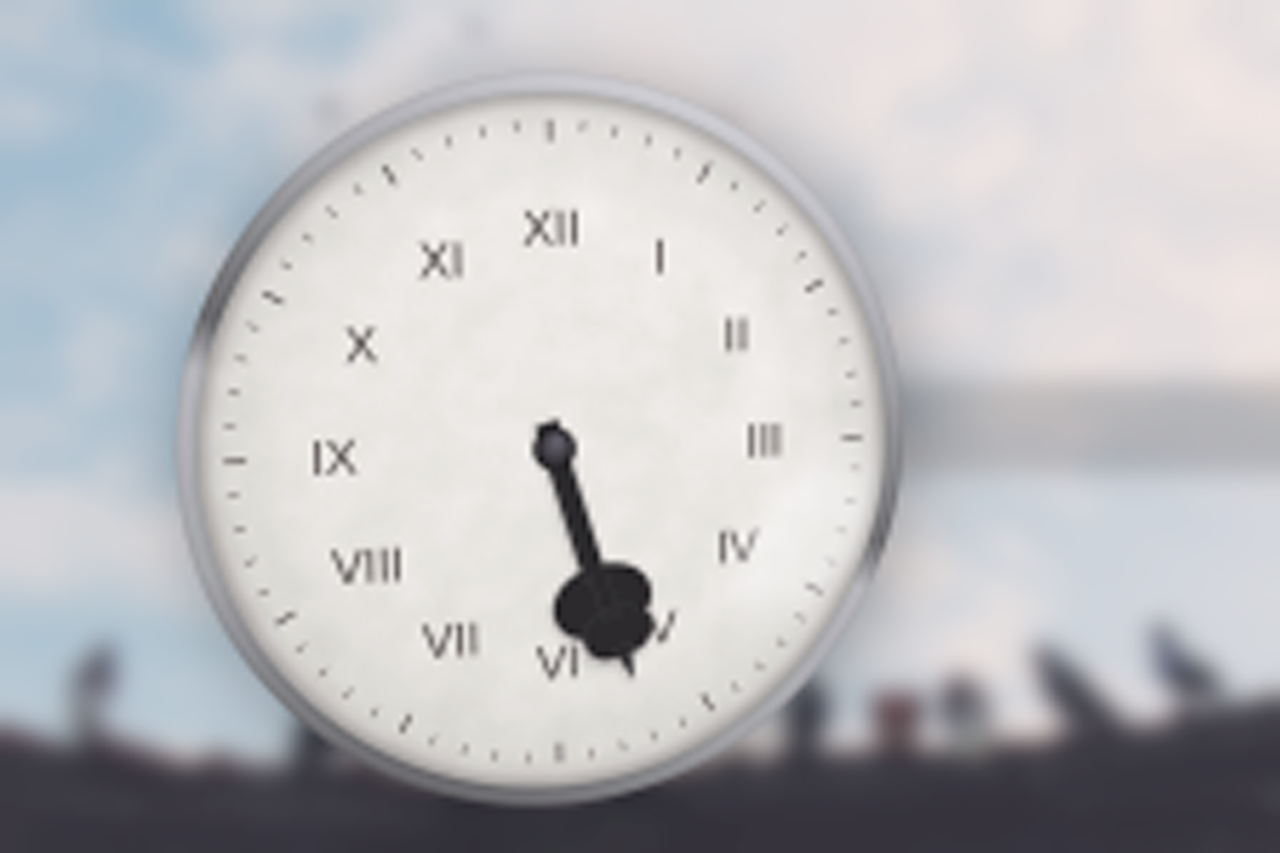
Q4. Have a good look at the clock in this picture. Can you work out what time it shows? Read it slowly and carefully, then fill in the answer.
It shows 5:27
